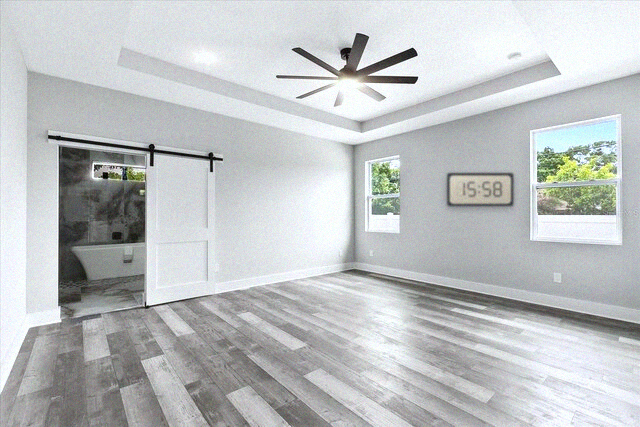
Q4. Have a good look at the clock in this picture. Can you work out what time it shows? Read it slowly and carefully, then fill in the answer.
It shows 15:58
